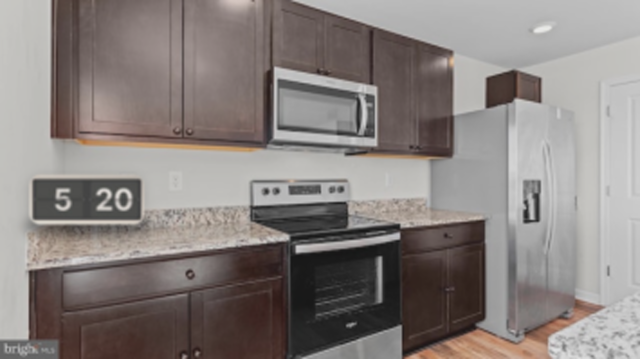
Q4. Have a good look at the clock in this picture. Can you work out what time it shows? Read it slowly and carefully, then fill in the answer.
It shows 5:20
